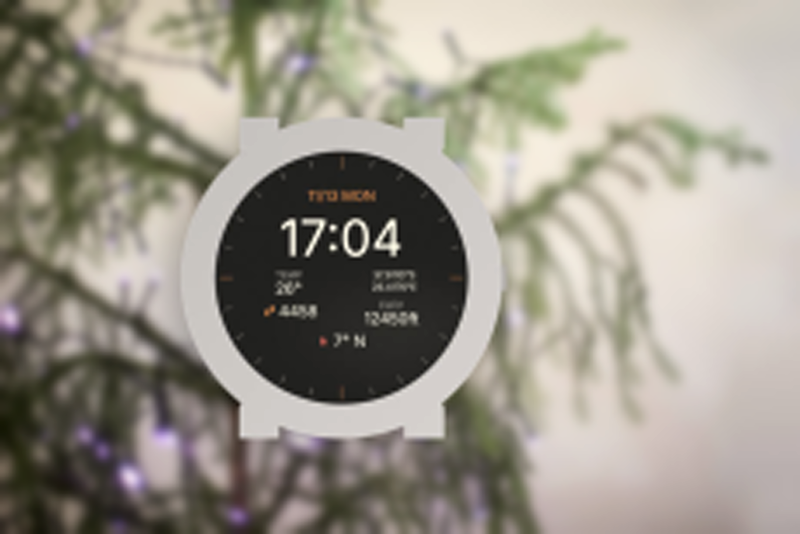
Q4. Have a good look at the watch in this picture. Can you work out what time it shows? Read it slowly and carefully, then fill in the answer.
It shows 17:04
